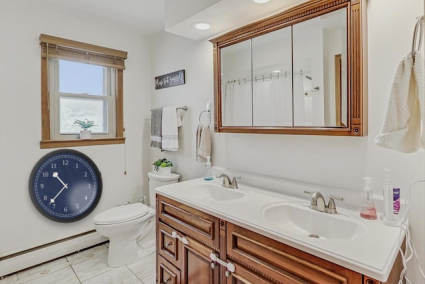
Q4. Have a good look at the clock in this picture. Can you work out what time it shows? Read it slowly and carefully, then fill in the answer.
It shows 10:37
